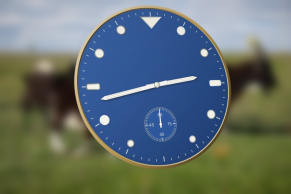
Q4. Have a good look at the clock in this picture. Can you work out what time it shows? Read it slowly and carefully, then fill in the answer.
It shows 2:43
